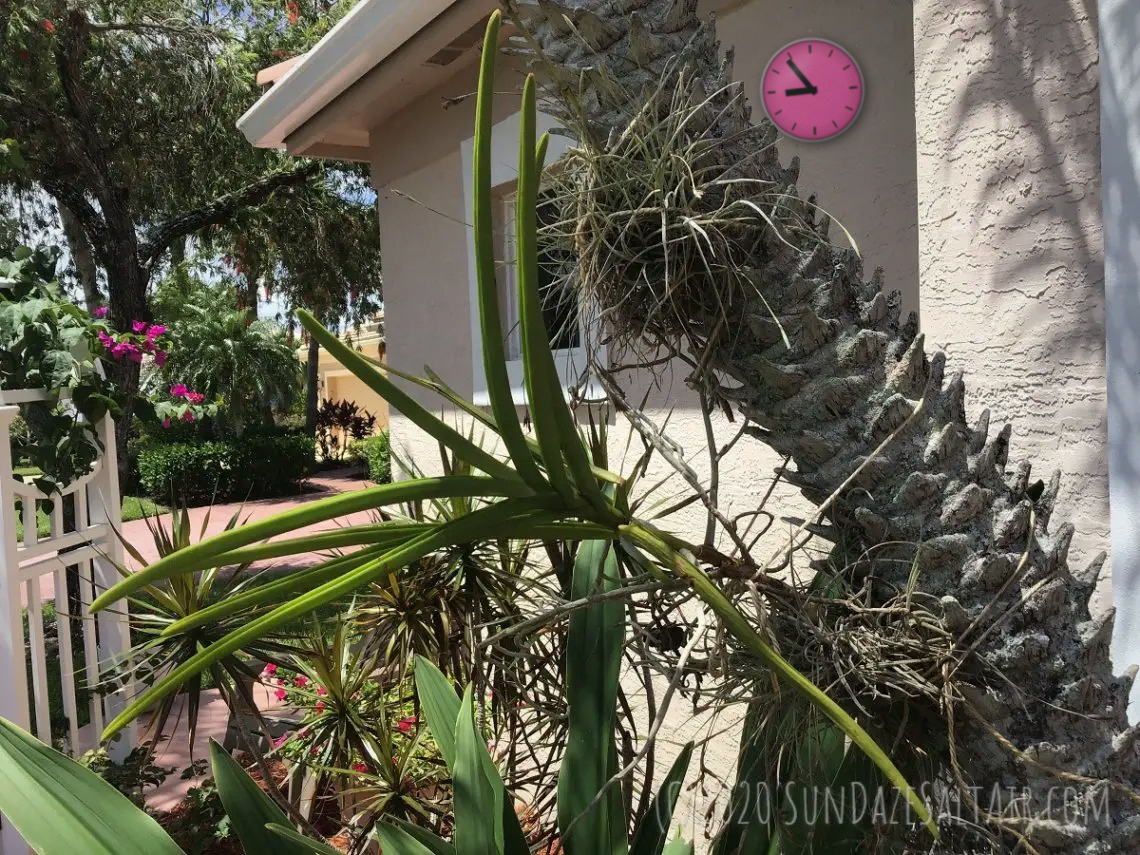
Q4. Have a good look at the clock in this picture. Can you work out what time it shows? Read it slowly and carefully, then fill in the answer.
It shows 8:54
